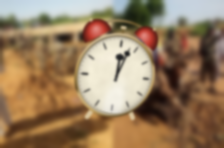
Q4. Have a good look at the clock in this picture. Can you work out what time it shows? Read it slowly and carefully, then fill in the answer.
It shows 12:03
